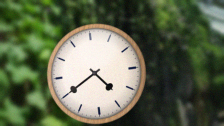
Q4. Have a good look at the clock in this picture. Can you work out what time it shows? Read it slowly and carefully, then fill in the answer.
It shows 4:40
